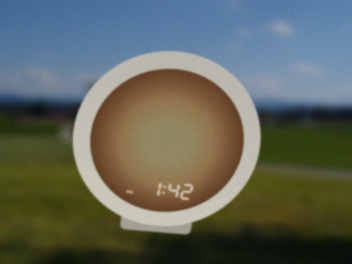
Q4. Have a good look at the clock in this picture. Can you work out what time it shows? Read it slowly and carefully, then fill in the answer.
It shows 1:42
